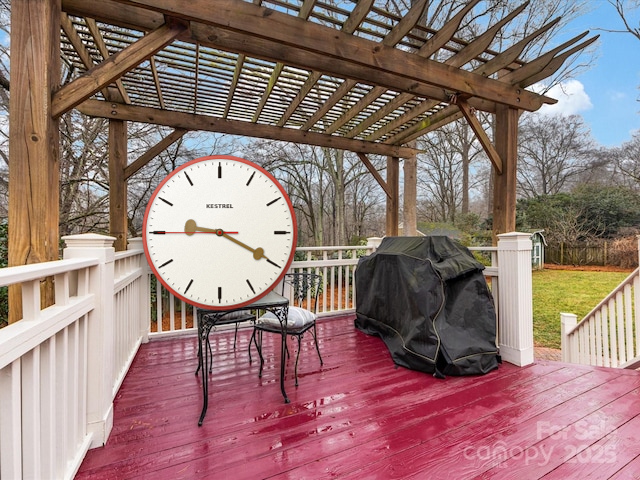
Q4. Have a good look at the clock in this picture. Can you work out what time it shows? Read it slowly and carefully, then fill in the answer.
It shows 9:19:45
